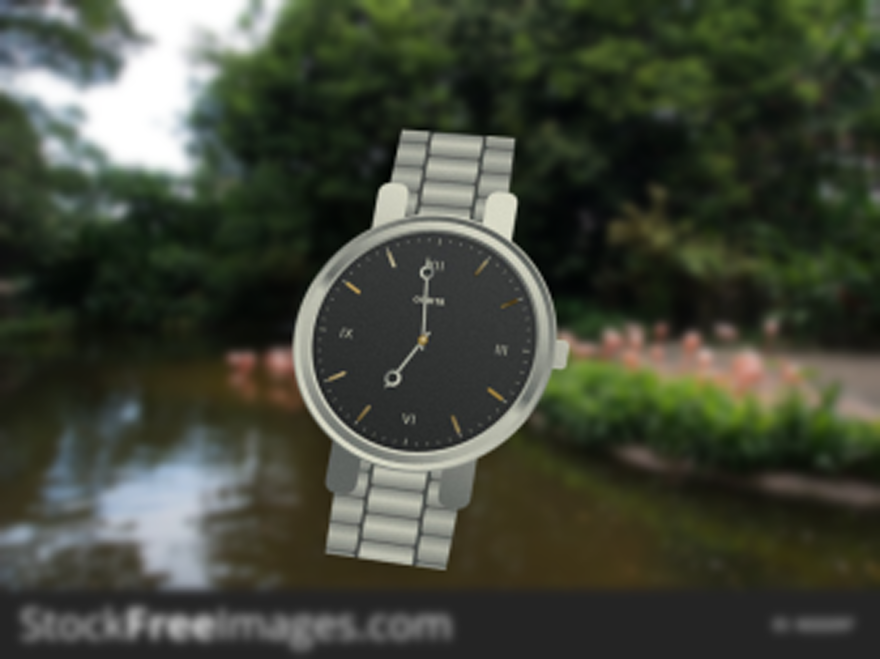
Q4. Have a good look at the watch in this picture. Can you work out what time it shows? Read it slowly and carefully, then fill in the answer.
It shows 6:59
